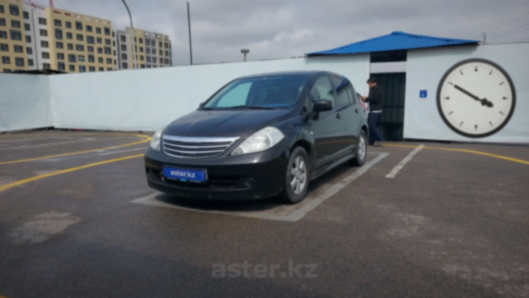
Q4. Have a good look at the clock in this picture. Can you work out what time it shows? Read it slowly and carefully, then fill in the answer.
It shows 3:50
